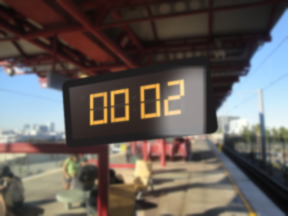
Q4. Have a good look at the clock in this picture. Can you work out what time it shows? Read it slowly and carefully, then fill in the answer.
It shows 0:02
